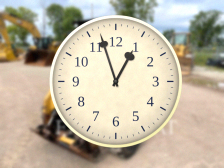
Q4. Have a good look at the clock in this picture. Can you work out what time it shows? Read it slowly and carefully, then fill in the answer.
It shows 12:57
